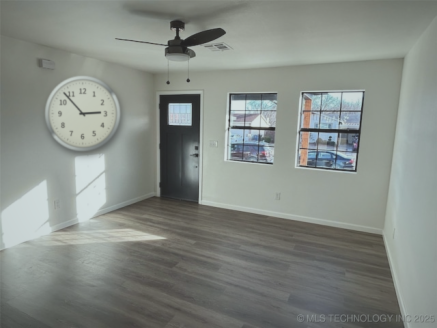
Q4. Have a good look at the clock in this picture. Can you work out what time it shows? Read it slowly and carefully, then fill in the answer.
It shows 2:53
